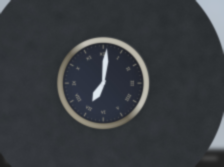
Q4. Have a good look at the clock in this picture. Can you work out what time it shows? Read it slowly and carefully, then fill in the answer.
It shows 7:01
